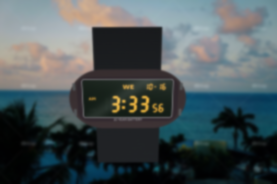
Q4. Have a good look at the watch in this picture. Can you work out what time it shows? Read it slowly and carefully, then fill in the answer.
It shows 3:33
